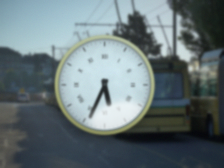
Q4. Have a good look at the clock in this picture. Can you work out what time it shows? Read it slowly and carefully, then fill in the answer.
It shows 5:34
